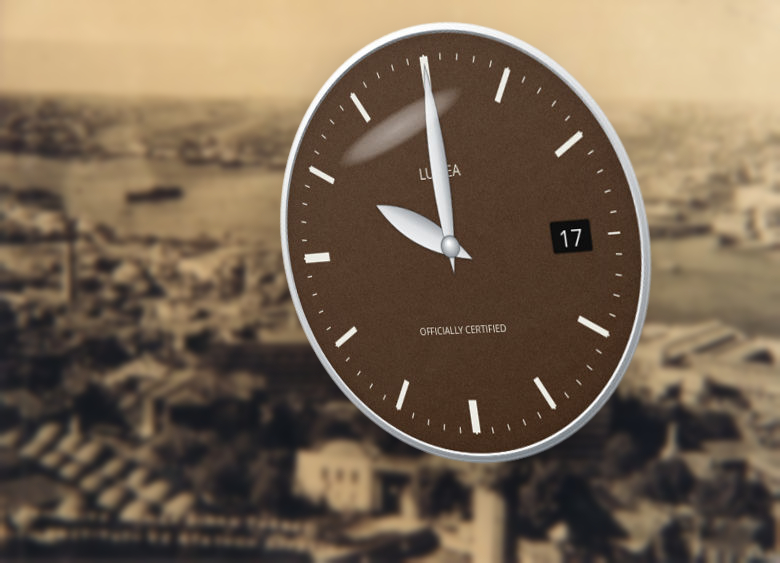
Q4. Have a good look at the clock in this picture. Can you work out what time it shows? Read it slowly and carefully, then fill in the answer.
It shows 10:00
